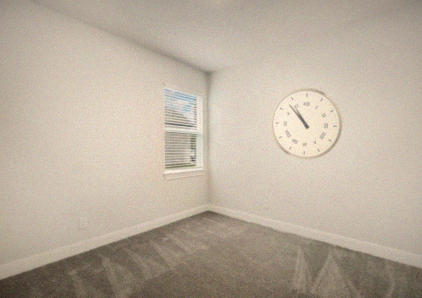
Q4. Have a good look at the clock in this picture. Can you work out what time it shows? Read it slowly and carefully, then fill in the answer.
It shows 10:53
